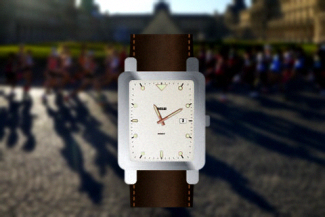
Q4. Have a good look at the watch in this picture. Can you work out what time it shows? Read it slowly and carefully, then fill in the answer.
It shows 11:10
